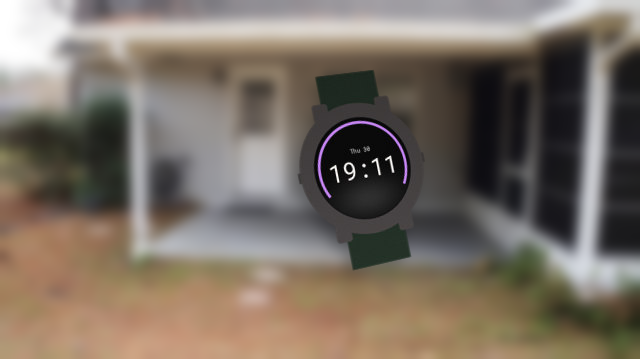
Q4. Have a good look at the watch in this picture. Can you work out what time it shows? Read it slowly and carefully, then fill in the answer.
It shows 19:11
